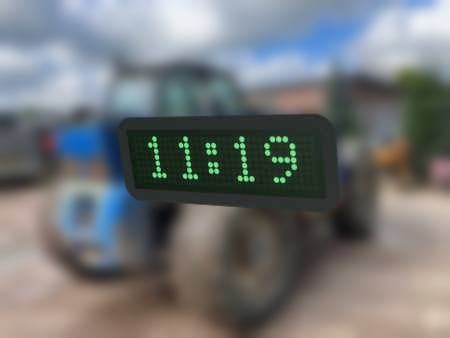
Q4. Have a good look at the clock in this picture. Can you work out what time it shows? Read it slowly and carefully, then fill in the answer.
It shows 11:19
